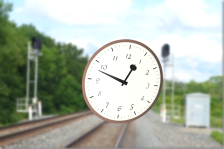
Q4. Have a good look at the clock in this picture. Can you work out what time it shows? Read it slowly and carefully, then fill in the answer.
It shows 12:48
